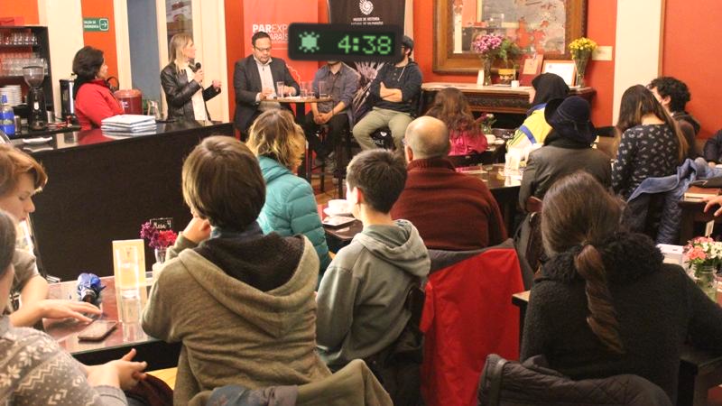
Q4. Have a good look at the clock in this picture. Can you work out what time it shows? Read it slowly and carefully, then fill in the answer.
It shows 4:38
